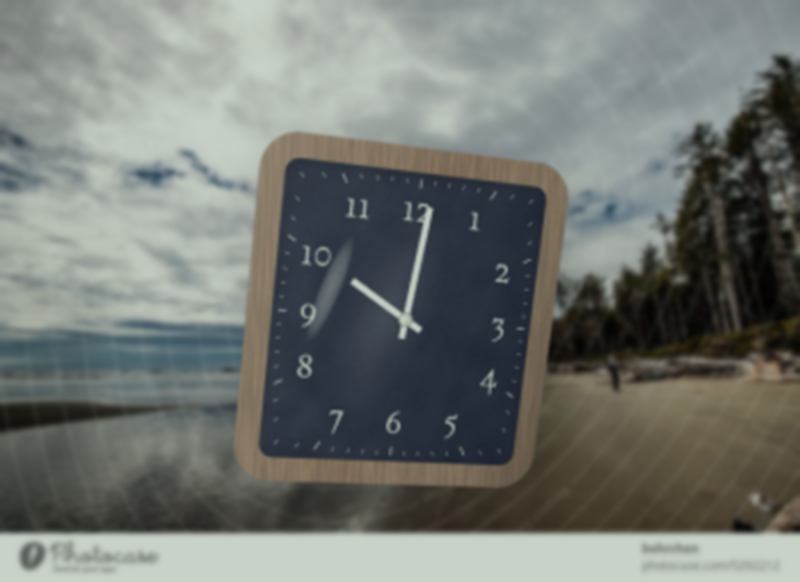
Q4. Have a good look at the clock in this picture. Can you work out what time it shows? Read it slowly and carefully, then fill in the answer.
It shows 10:01
